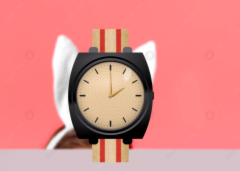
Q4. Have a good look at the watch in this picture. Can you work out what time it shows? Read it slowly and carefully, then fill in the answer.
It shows 2:00
